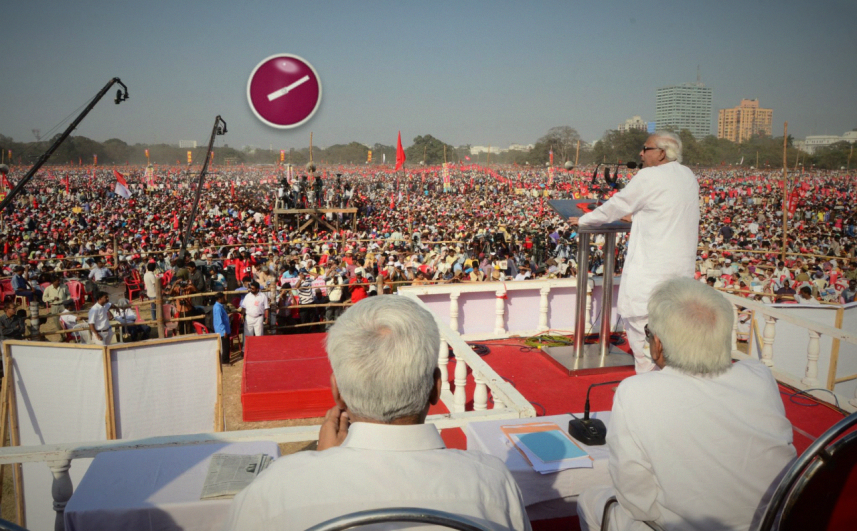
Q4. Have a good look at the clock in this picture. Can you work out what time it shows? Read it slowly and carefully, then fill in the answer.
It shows 8:10
